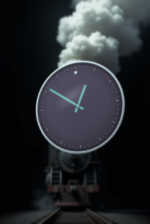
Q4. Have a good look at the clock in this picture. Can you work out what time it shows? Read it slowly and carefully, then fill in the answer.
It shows 12:51
